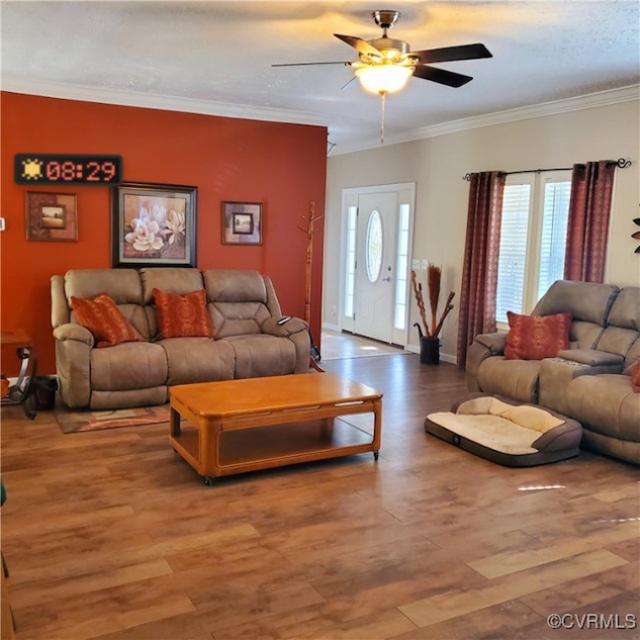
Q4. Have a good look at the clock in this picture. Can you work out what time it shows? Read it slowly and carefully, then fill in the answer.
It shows 8:29
